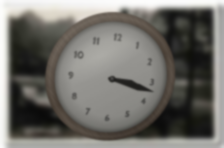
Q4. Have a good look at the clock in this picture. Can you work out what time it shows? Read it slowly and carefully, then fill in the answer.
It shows 3:17
